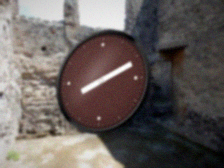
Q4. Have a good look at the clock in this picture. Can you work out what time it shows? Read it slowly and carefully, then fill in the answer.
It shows 8:11
